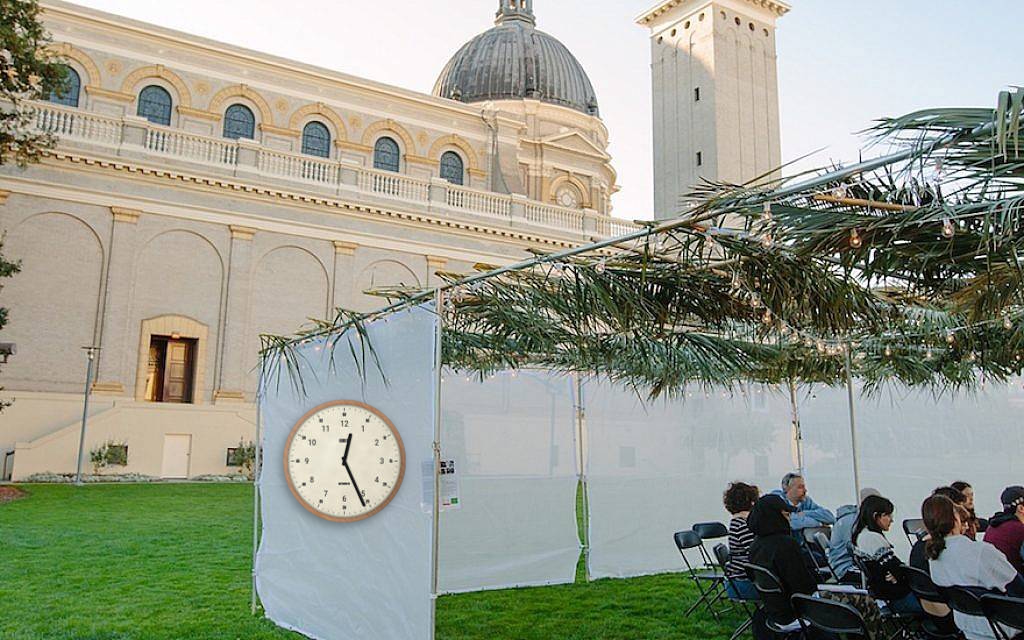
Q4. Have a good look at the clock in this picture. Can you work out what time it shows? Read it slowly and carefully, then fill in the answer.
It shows 12:26
